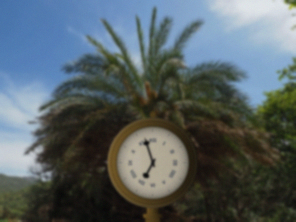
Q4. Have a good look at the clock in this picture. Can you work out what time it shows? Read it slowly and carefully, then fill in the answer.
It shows 6:57
